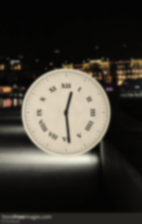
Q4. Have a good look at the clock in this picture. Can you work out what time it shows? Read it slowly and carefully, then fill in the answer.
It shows 12:29
